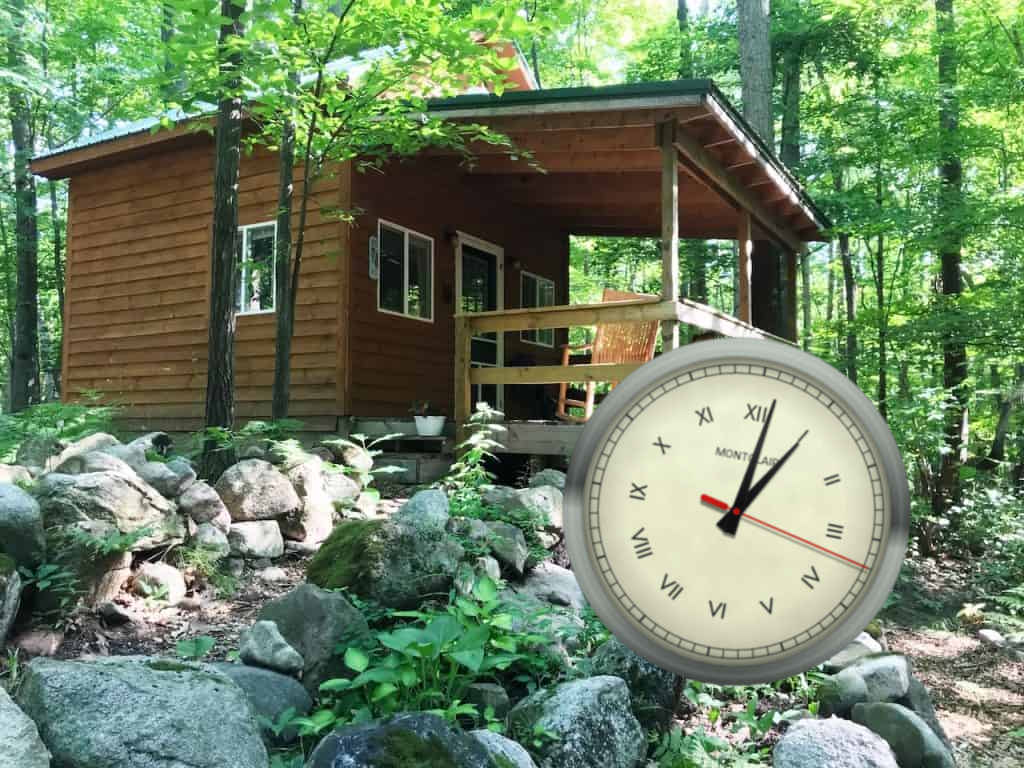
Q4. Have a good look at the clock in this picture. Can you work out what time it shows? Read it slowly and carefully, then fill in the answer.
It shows 1:01:17
